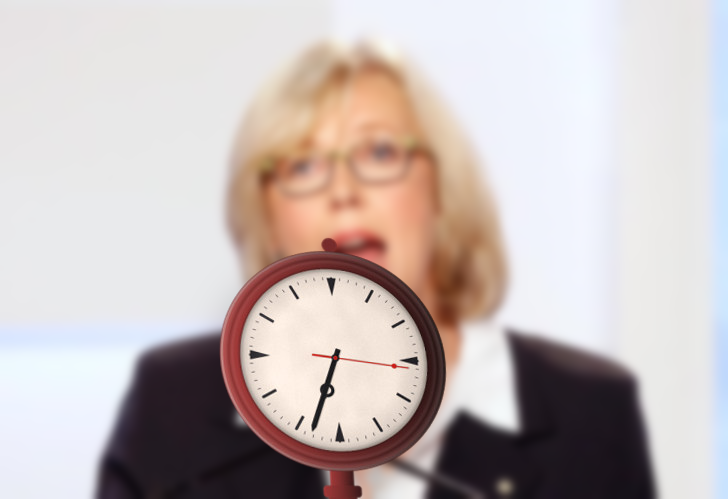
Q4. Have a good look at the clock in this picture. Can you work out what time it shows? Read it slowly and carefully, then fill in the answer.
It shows 6:33:16
